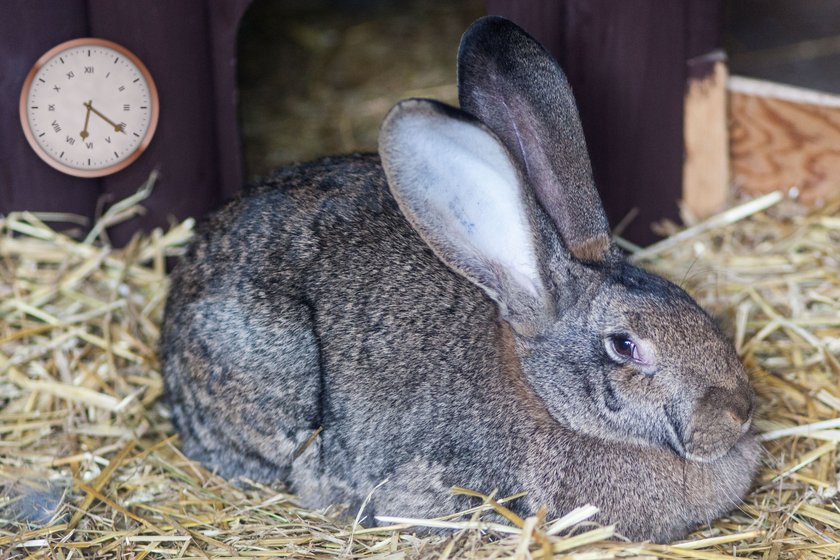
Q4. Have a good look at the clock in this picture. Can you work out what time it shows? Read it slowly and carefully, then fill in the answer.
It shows 6:21
